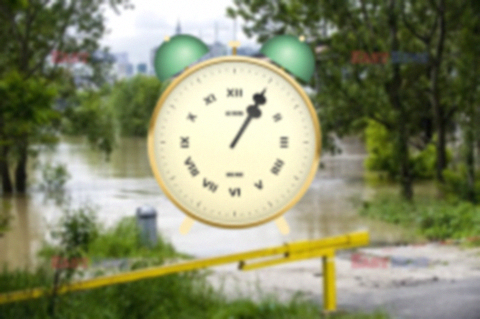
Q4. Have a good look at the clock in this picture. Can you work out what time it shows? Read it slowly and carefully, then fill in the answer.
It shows 1:05
